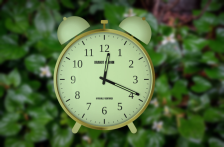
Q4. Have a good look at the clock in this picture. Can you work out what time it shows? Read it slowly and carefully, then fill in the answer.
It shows 12:19
